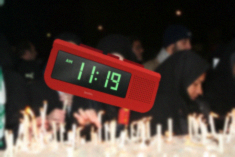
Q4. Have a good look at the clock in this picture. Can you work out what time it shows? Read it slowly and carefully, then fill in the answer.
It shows 11:19
